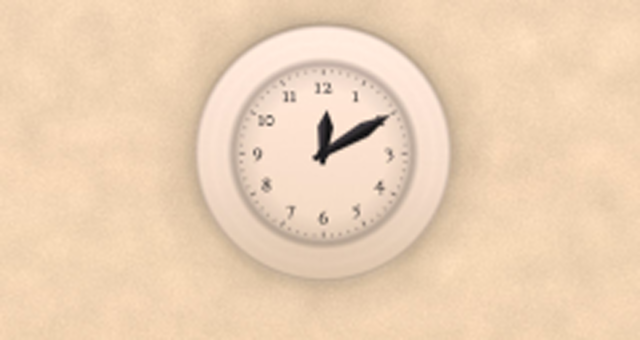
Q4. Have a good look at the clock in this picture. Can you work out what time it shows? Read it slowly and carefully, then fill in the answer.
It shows 12:10
